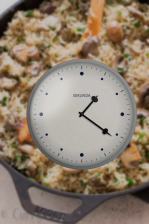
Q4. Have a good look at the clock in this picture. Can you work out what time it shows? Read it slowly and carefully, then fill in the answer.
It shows 1:21
